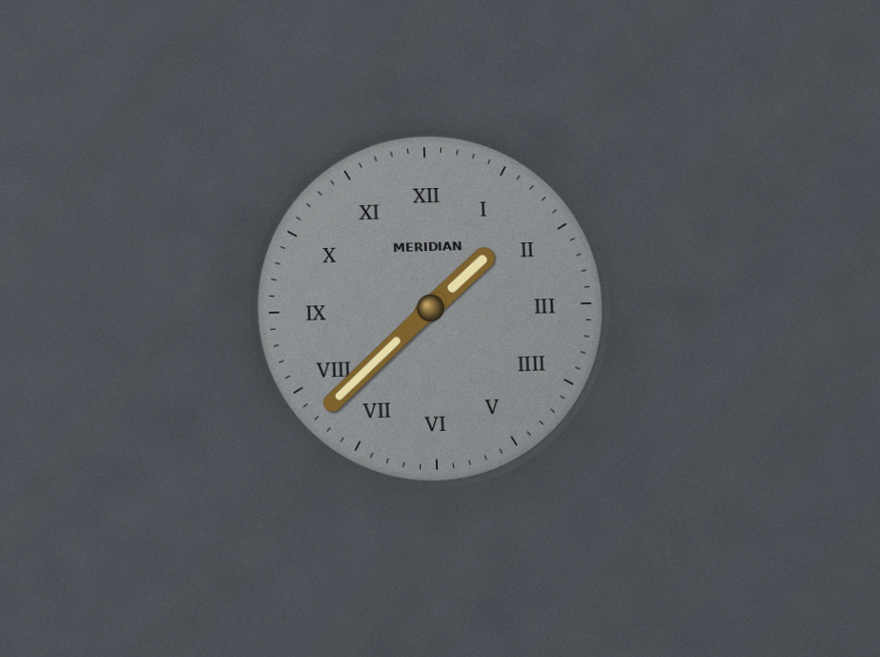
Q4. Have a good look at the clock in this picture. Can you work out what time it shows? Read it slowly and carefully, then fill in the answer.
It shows 1:38
